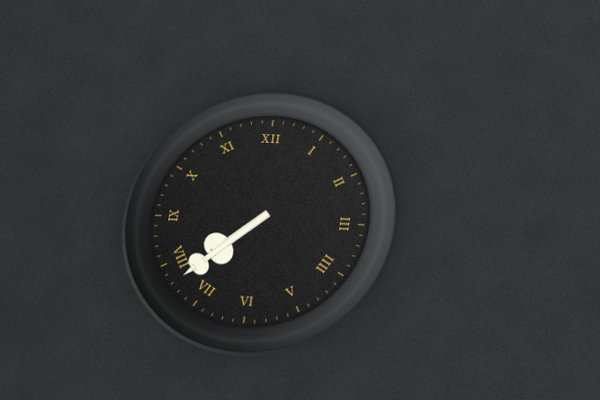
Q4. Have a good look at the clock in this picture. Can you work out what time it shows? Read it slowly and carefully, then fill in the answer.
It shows 7:38
